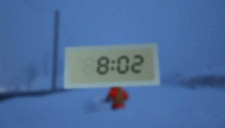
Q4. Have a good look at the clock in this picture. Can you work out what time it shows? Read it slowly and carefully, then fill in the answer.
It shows 8:02
